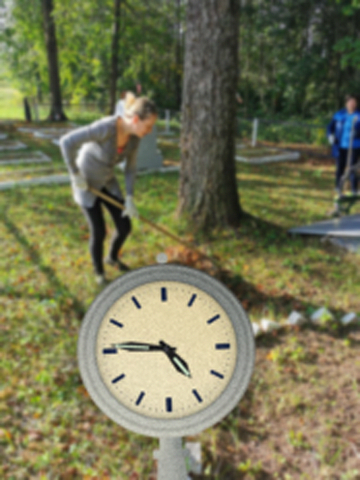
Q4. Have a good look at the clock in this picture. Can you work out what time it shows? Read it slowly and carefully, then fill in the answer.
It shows 4:46
